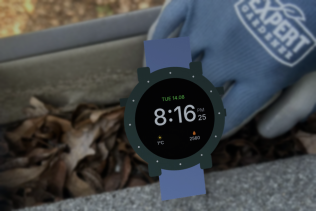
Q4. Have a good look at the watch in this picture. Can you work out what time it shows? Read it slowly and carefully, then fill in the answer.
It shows 8:16:25
